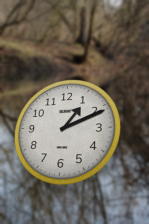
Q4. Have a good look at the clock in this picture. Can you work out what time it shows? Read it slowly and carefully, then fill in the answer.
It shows 1:11
